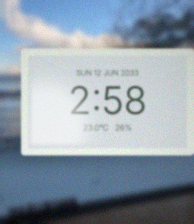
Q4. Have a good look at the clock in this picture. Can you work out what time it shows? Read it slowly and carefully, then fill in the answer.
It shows 2:58
